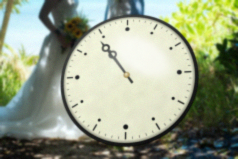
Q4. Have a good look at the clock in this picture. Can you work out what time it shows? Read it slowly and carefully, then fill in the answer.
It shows 10:54
